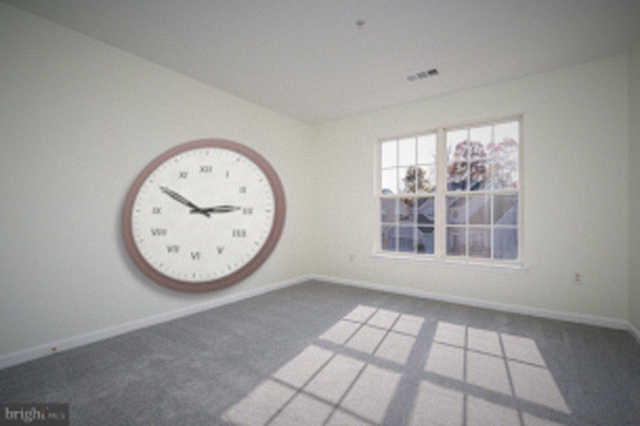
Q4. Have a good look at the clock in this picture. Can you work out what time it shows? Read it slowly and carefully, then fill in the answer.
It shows 2:50
